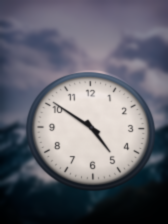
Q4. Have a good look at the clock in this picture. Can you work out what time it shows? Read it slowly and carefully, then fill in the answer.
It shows 4:51
